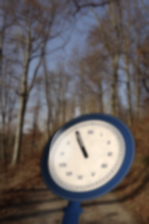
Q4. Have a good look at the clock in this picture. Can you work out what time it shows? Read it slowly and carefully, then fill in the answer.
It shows 10:55
